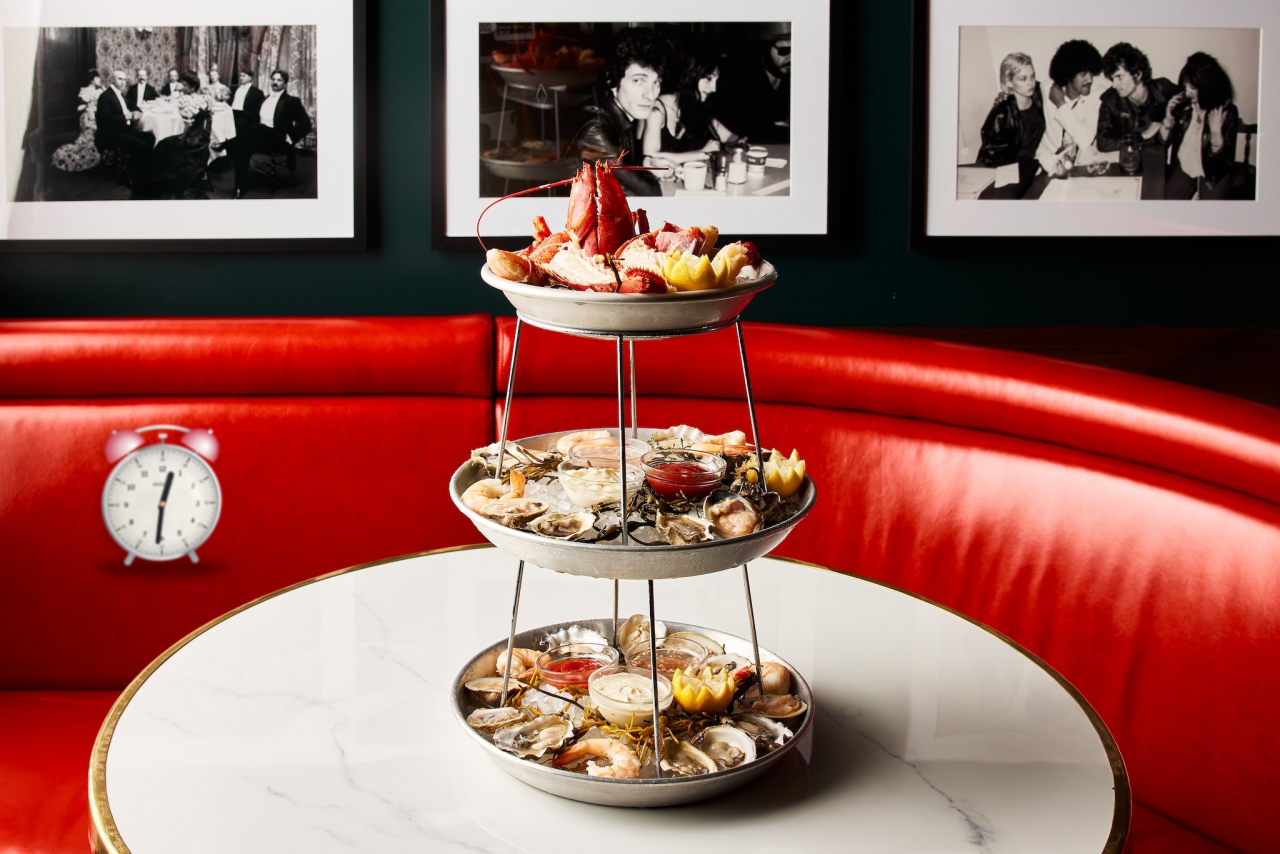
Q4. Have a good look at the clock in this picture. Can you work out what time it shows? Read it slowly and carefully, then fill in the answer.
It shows 12:31
